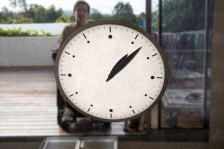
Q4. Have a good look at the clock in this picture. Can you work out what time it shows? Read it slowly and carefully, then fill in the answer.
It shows 1:07
